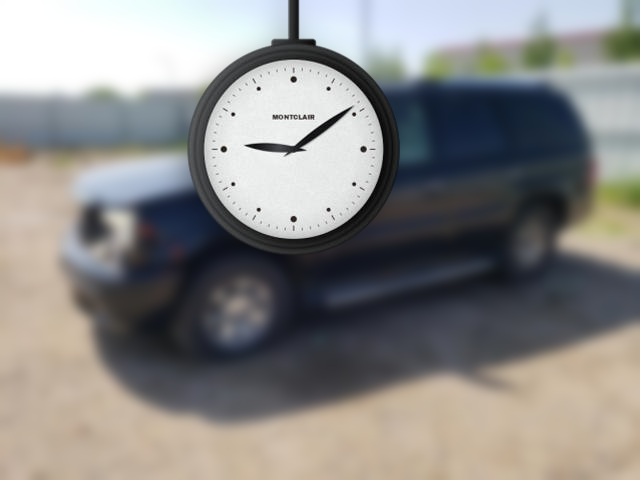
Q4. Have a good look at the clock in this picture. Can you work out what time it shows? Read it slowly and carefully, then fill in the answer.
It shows 9:09
